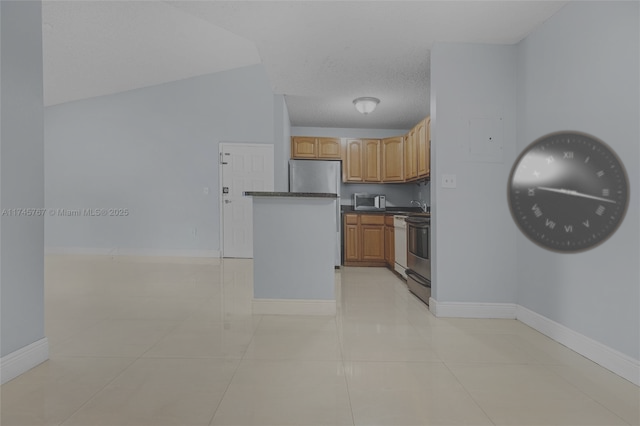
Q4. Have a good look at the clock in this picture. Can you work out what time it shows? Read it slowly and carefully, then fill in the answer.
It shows 9:17
